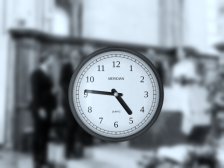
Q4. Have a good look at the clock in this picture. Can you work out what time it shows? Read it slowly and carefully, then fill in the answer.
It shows 4:46
